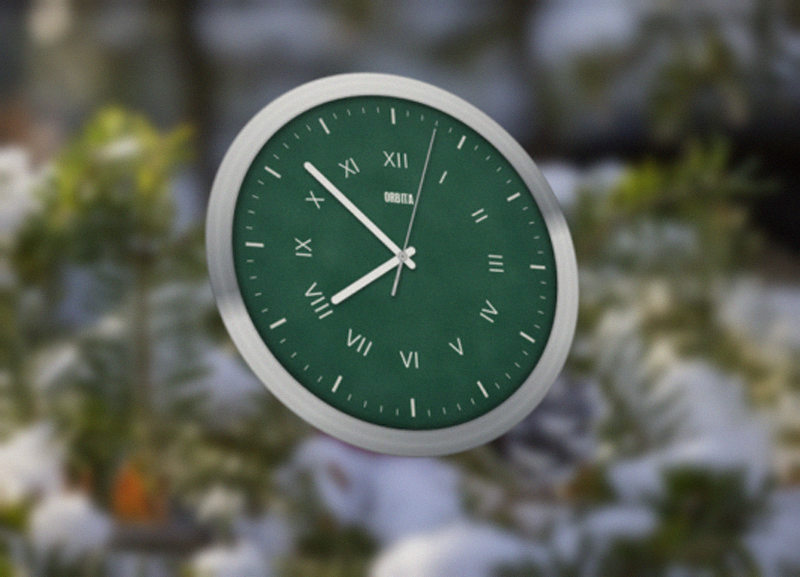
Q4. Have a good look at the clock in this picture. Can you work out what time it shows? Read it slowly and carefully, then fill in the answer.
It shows 7:52:03
